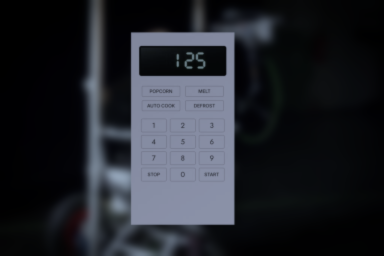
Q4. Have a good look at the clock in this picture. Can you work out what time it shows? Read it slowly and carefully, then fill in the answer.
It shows 1:25
